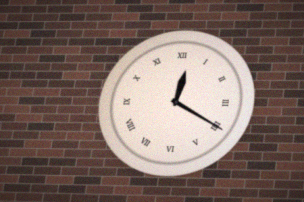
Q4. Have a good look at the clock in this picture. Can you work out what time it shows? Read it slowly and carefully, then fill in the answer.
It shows 12:20
